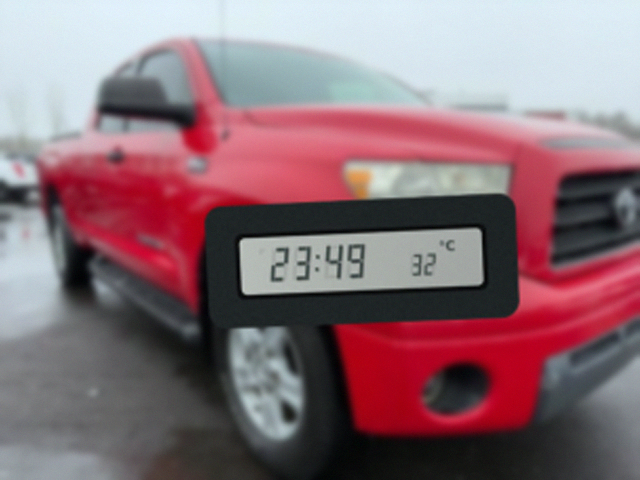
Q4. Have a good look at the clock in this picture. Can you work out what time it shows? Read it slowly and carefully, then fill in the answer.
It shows 23:49
